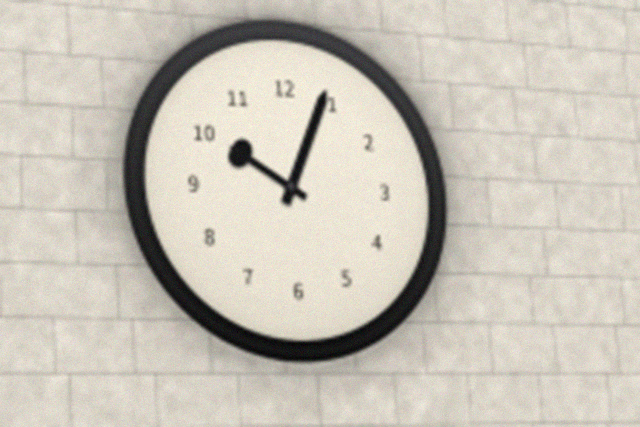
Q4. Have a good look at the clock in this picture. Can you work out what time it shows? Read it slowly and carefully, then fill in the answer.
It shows 10:04
